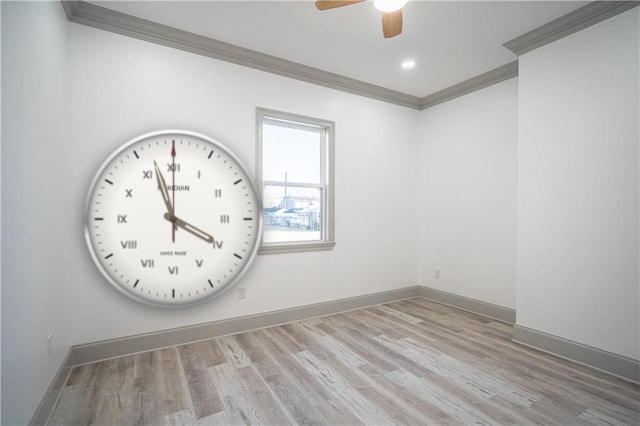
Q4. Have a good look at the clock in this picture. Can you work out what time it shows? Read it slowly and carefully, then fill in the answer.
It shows 3:57:00
